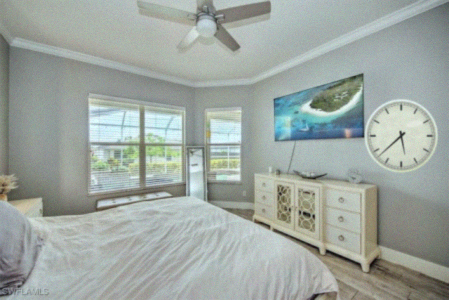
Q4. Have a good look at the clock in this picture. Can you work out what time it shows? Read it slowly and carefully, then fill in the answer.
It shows 5:38
